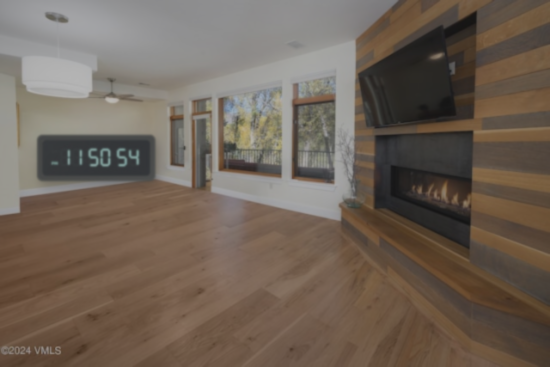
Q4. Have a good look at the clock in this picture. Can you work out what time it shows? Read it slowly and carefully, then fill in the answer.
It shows 11:50:54
